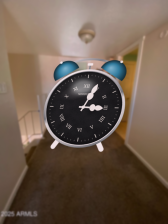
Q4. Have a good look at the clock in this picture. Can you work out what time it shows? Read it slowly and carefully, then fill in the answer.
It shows 3:04
